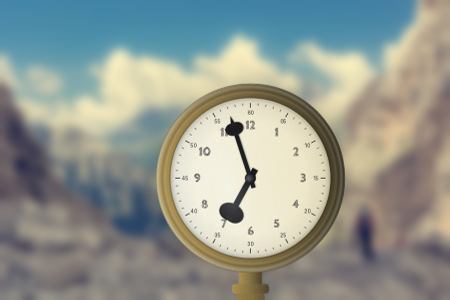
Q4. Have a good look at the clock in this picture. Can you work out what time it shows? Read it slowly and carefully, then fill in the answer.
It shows 6:57
